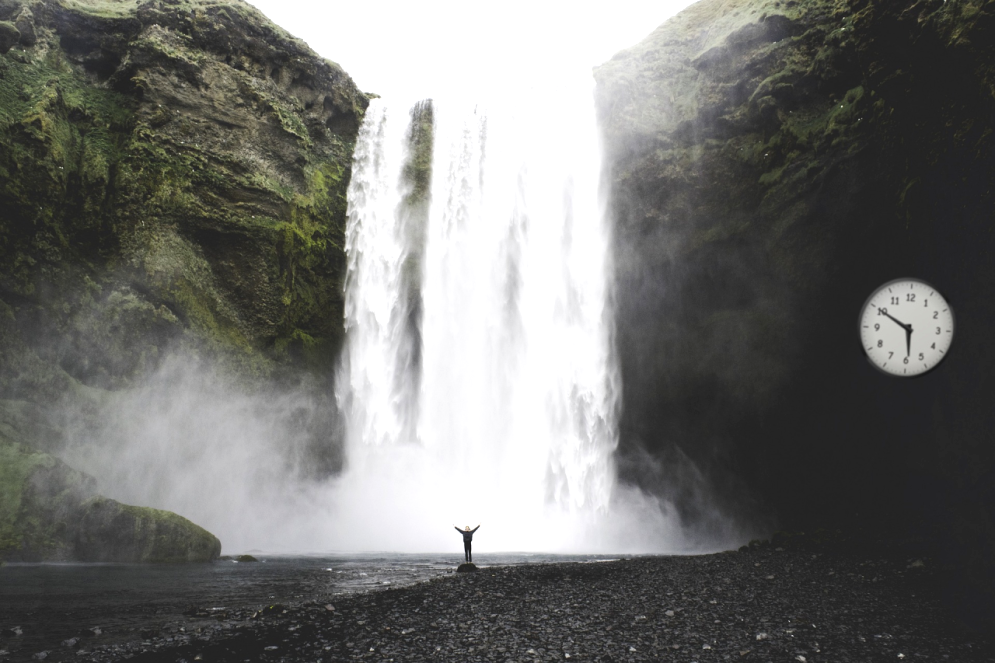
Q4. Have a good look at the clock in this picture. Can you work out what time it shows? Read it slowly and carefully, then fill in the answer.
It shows 5:50
